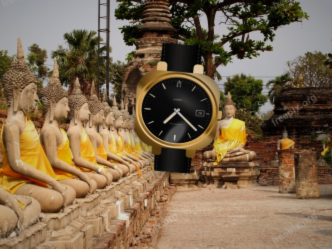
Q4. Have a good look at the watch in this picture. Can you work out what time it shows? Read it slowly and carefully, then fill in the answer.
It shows 7:22
